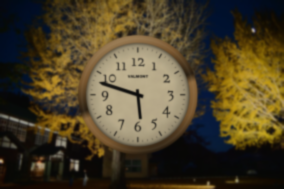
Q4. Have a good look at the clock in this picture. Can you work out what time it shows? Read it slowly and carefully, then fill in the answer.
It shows 5:48
